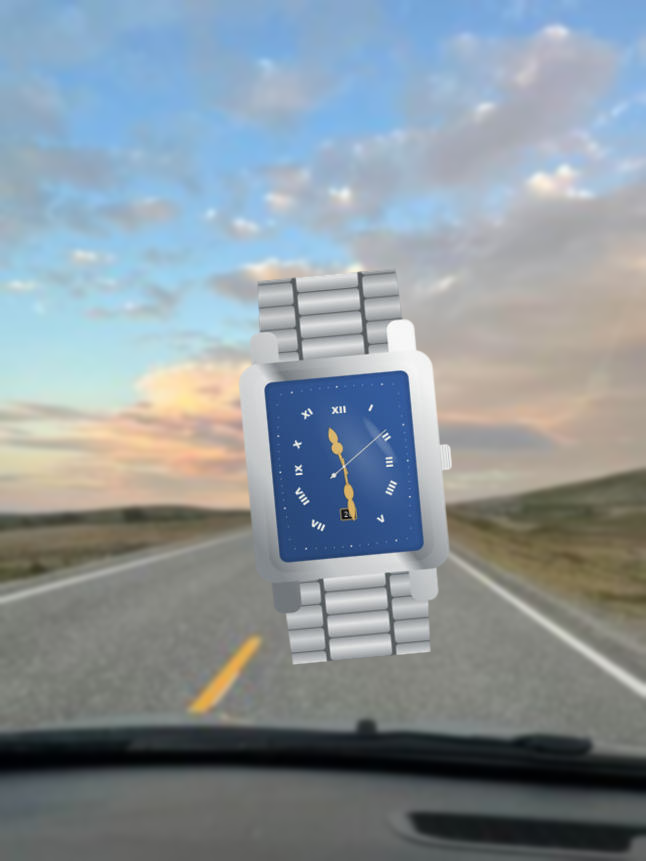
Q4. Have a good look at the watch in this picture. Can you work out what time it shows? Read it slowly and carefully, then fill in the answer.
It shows 11:29:09
